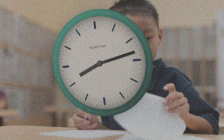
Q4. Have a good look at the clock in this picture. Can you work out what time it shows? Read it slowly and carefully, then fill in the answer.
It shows 8:13
